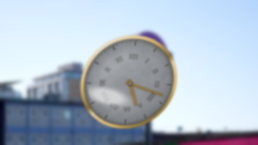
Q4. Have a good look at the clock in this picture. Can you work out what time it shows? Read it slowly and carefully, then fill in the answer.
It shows 5:18
